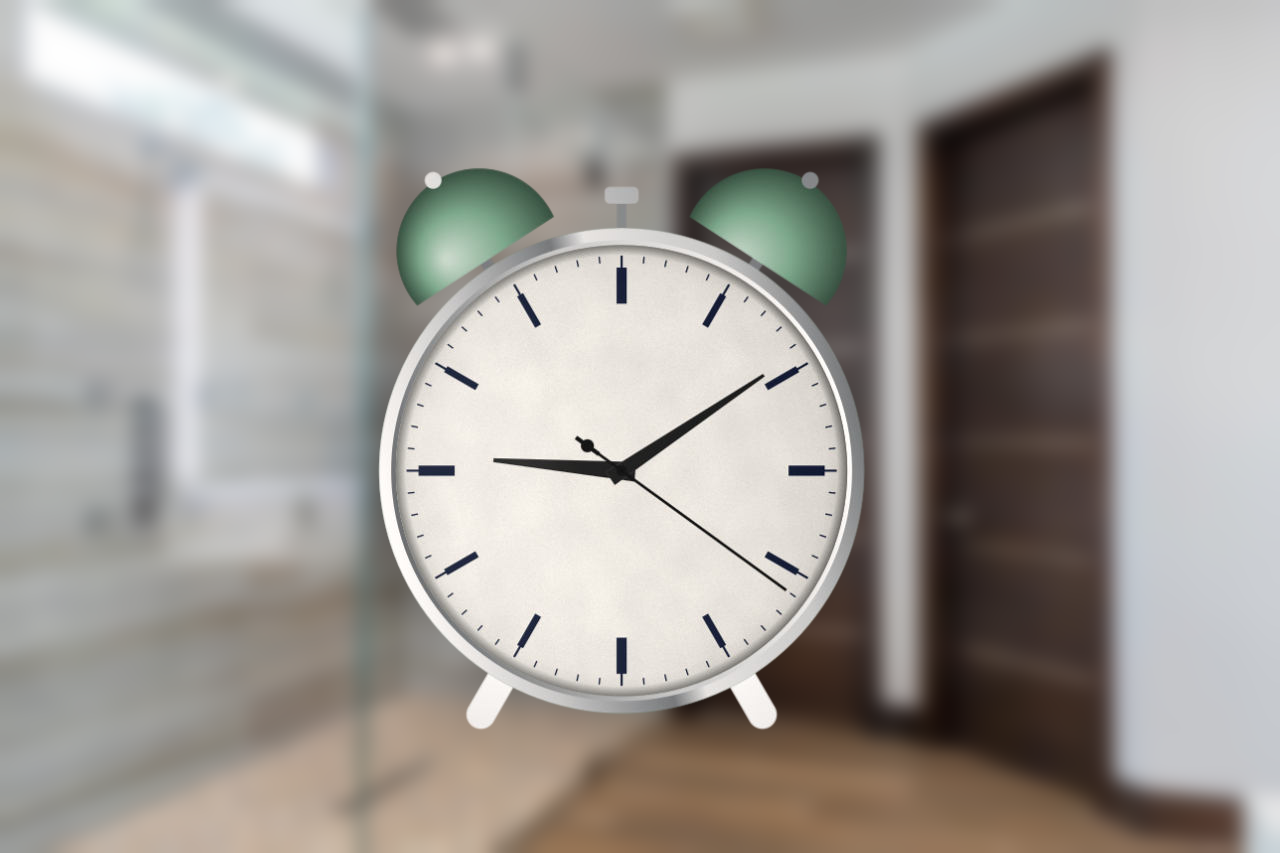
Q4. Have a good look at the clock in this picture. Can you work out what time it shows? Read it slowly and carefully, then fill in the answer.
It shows 9:09:21
